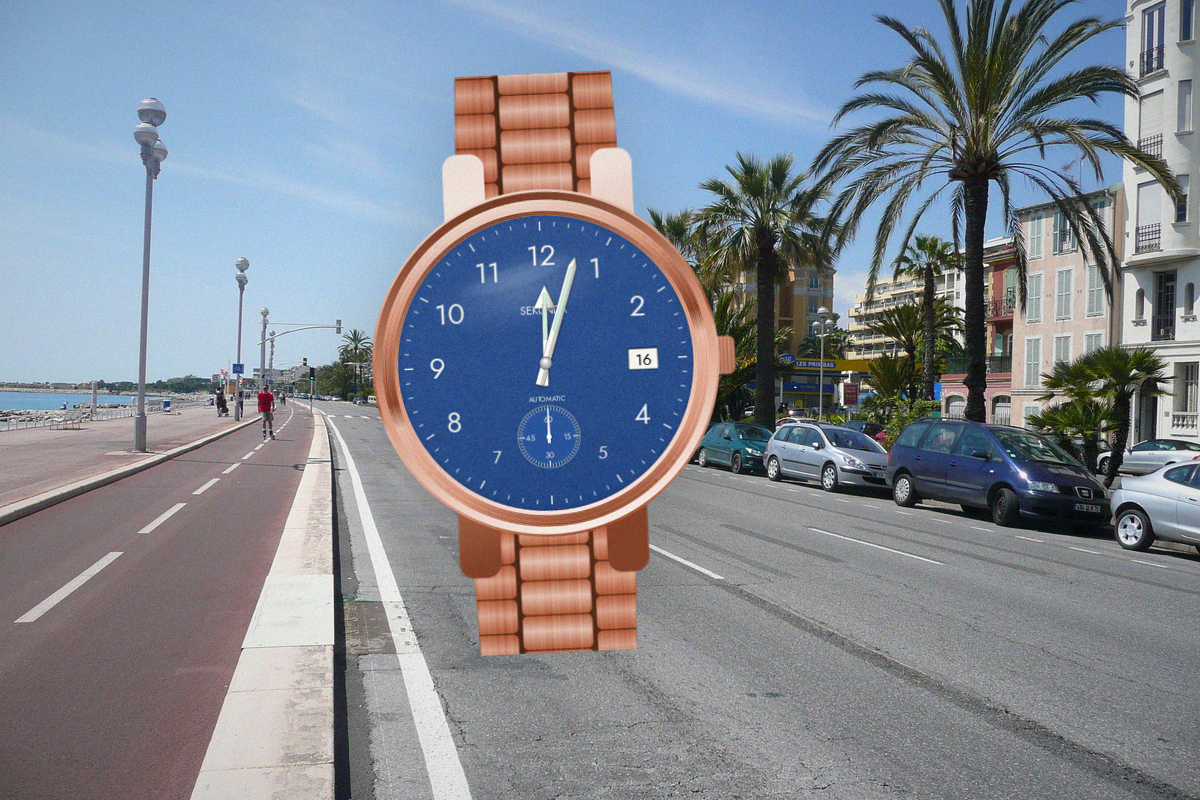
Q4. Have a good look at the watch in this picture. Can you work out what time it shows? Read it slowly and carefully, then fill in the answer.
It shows 12:03
